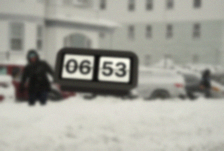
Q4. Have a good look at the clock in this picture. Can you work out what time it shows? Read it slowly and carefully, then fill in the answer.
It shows 6:53
